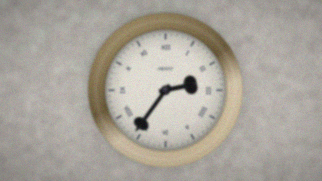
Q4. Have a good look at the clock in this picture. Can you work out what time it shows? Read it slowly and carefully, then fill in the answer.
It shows 2:36
